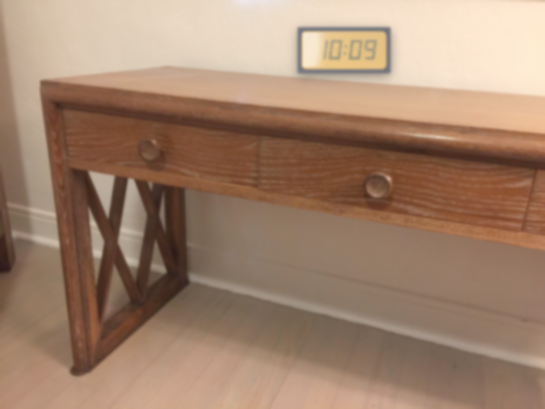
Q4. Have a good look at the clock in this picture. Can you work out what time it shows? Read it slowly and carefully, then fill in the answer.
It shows 10:09
